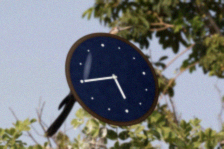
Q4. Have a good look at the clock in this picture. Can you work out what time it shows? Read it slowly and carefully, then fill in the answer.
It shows 5:45
